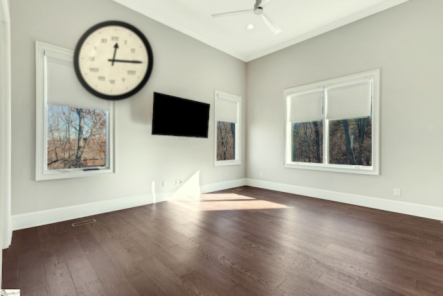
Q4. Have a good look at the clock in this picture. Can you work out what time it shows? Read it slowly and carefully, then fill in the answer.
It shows 12:15
